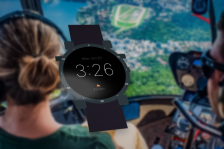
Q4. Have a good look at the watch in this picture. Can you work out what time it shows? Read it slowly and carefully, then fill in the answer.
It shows 3:26
